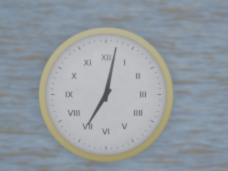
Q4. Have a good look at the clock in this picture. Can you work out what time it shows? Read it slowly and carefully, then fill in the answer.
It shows 7:02
